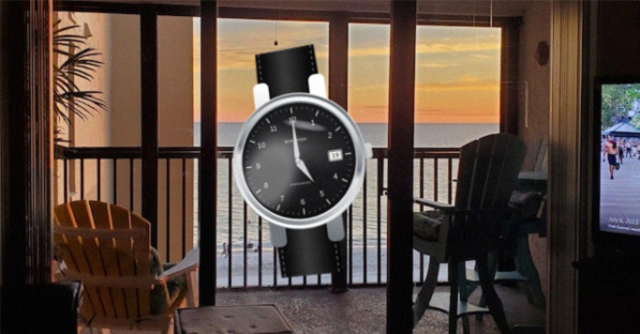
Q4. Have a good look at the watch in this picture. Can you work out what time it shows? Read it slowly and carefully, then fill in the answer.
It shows 5:00
